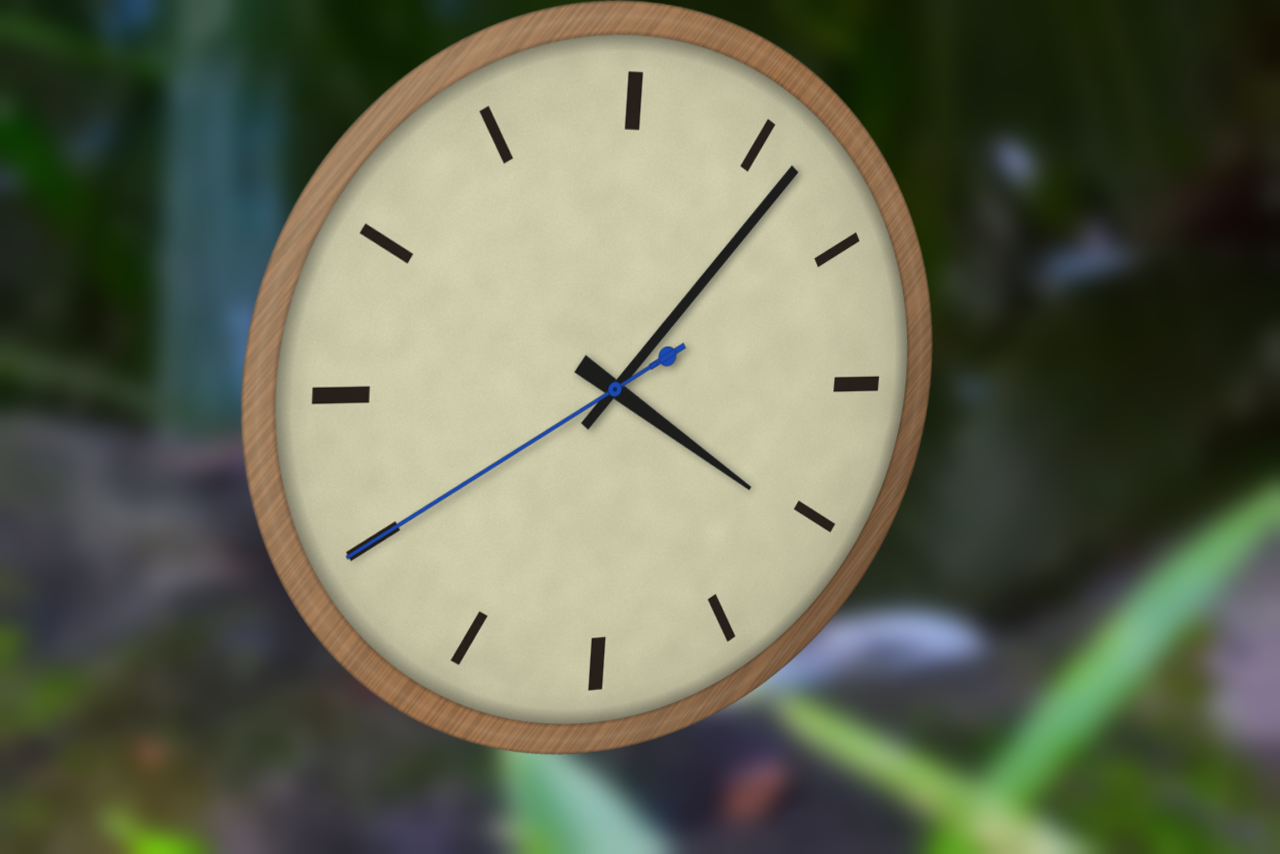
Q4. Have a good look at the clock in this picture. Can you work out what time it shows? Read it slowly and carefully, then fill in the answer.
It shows 4:06:40
